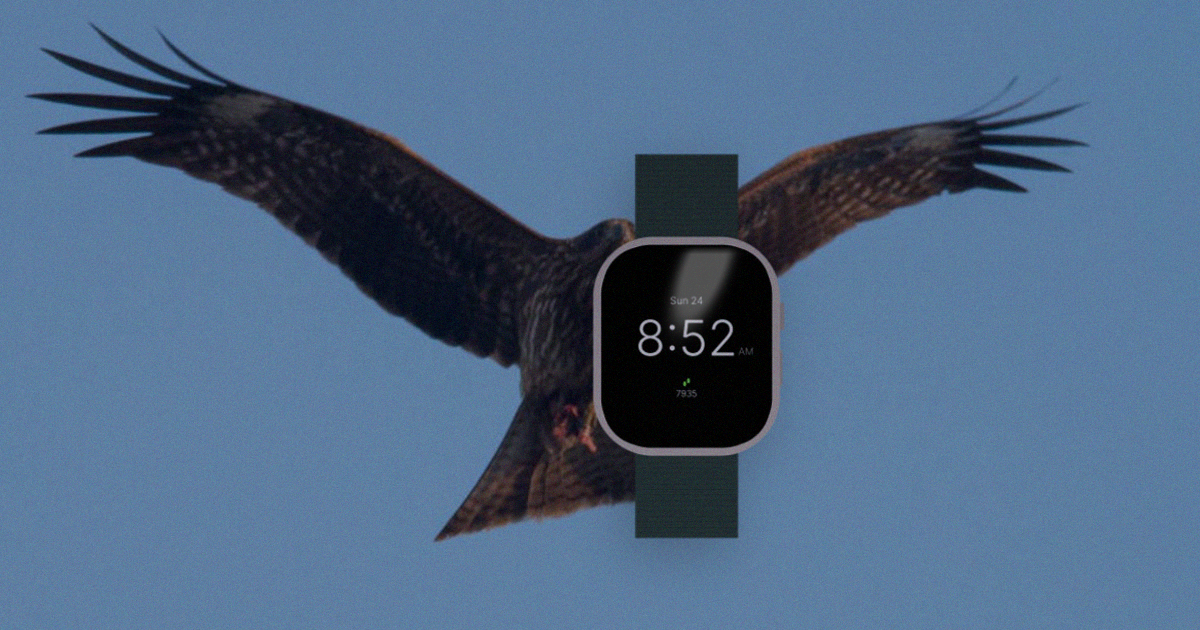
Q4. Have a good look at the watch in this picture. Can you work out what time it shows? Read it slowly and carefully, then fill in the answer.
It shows 8:52
